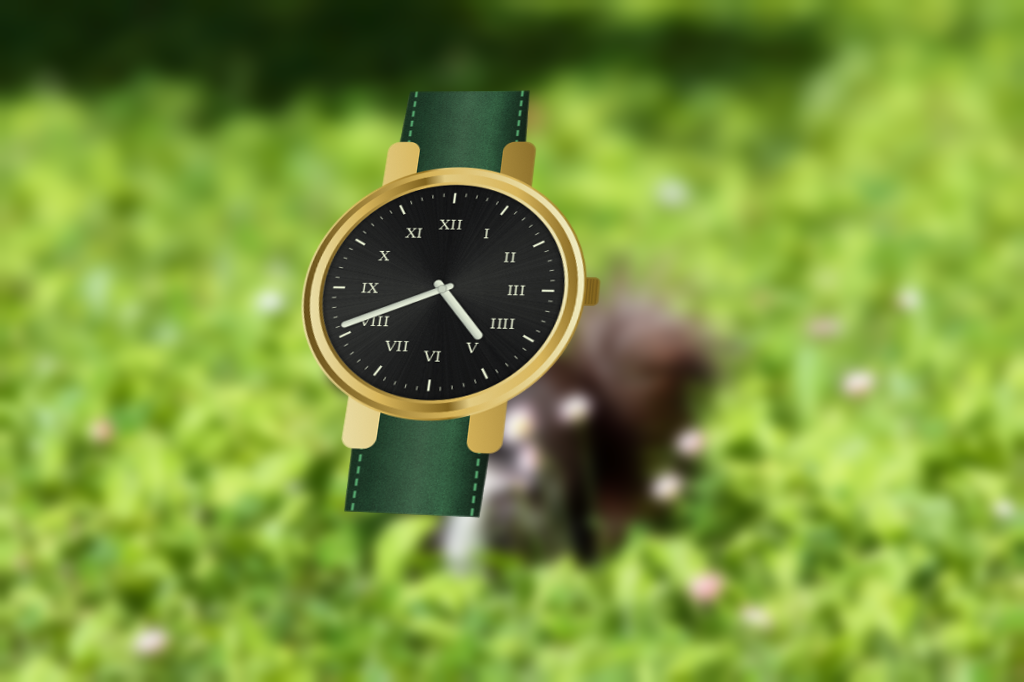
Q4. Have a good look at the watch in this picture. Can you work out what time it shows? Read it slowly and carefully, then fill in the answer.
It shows 4:41
